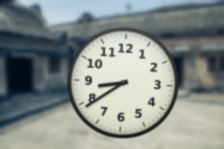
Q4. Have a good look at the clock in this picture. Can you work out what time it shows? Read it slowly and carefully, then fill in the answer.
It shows 8:39
